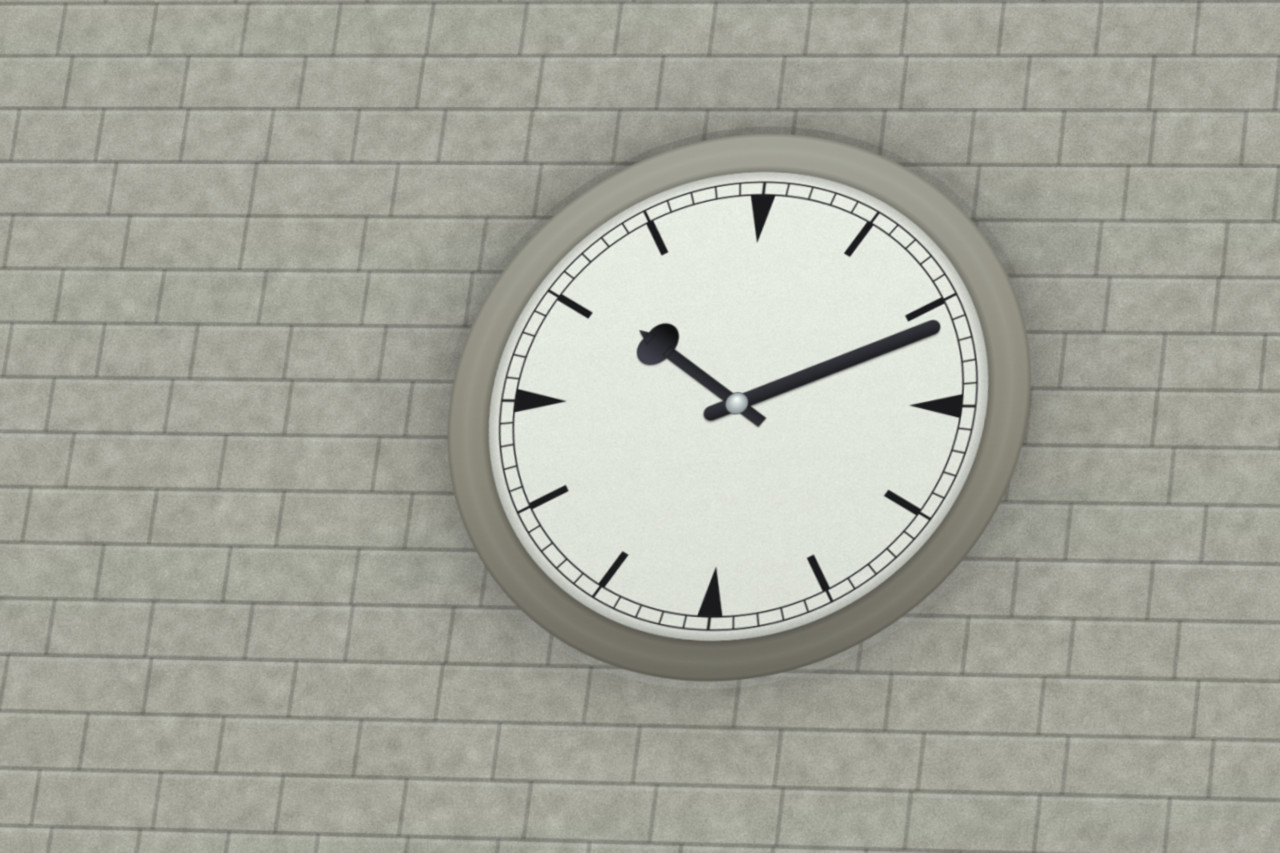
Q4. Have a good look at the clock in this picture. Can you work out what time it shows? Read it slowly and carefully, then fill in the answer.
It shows 10:11
